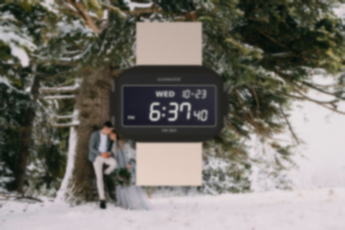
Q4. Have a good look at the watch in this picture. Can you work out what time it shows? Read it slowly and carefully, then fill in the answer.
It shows 6:37:40
